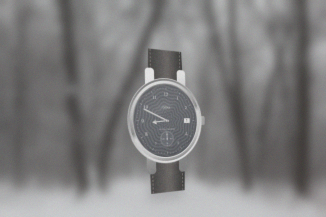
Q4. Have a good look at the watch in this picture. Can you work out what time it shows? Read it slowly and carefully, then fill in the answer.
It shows 8:49
